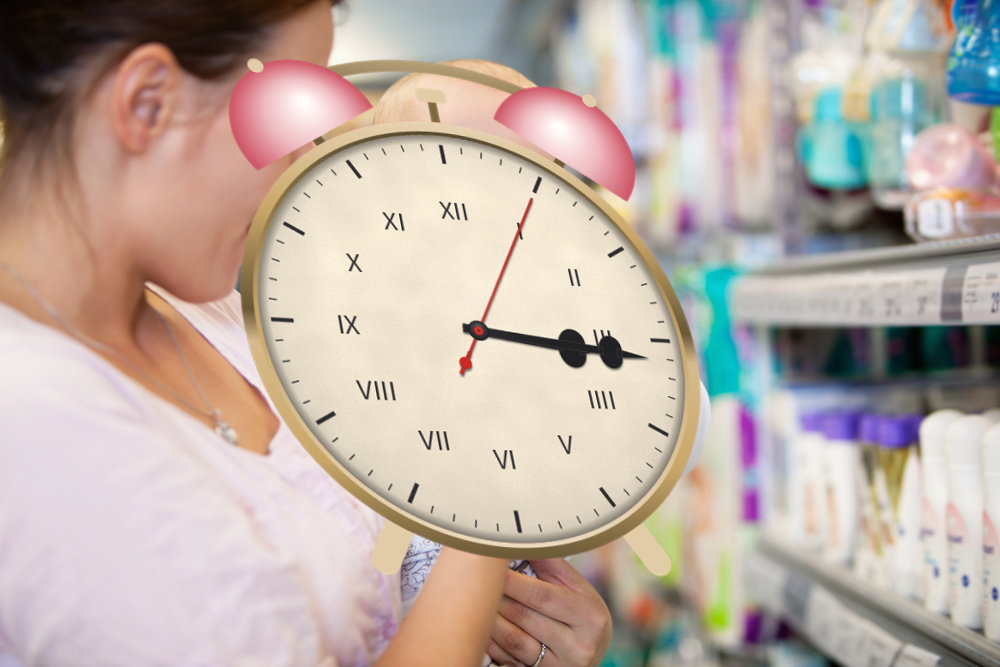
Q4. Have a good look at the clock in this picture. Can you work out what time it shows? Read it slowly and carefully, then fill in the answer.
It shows 3:16:05
